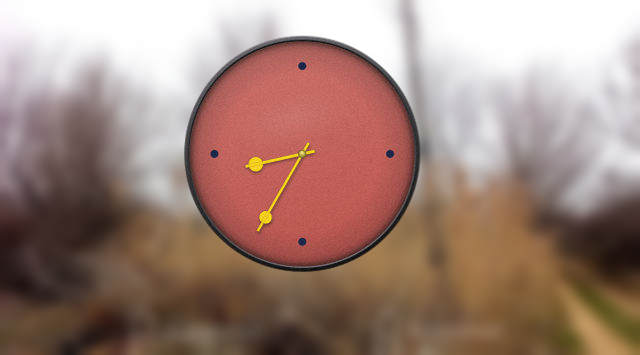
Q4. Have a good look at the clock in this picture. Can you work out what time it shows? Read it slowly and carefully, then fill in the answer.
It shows 8:35
